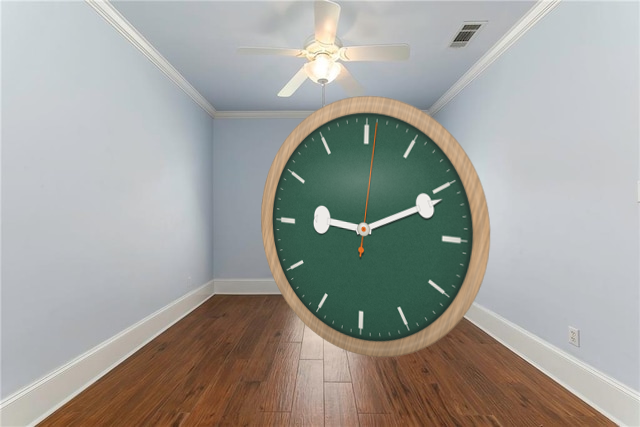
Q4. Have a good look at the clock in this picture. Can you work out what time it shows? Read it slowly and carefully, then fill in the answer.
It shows 9:11:01
